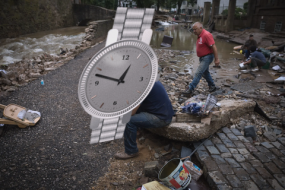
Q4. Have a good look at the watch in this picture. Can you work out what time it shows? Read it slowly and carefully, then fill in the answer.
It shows 12:48
